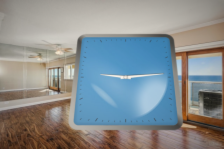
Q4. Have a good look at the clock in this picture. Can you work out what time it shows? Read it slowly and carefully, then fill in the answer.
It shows 9:14
